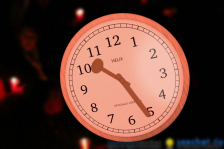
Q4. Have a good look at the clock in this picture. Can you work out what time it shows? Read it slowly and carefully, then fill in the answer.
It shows 10:26
